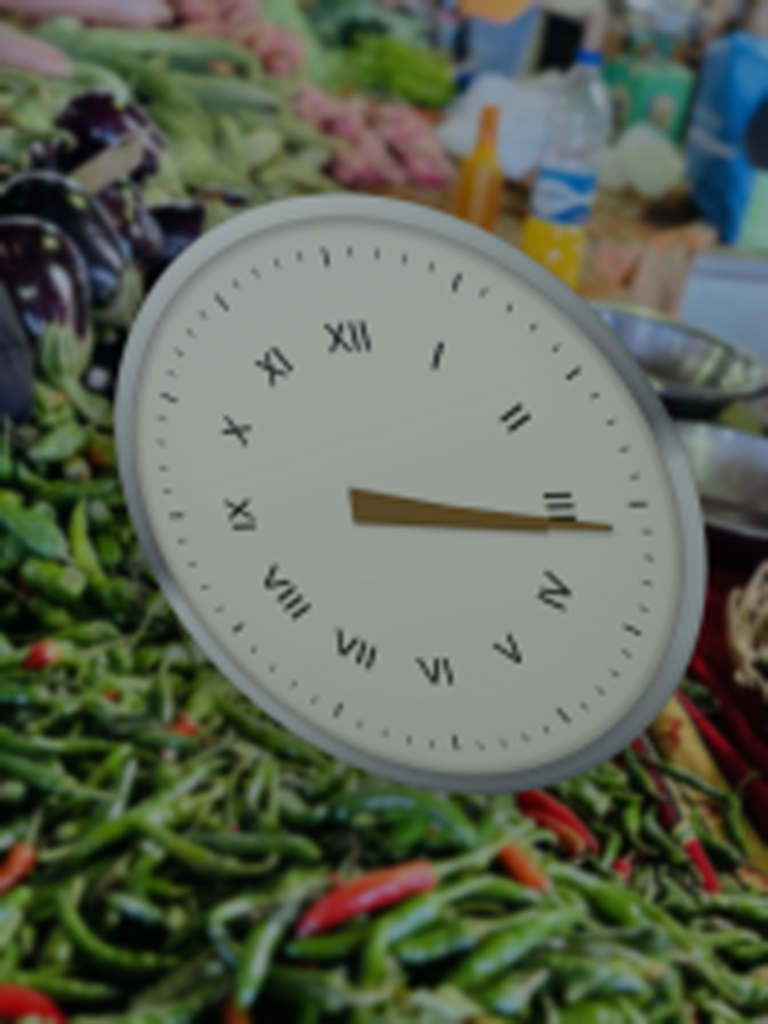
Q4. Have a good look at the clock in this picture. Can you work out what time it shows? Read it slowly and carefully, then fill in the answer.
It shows 3:16
